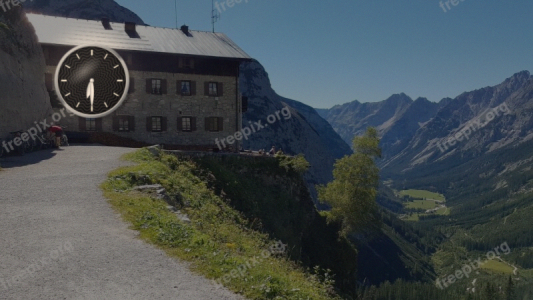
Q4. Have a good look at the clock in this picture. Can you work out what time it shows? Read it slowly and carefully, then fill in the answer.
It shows 6:30
